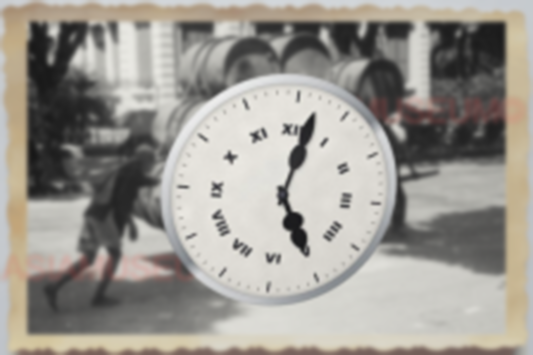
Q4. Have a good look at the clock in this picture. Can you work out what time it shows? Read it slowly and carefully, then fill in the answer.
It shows 5:02
